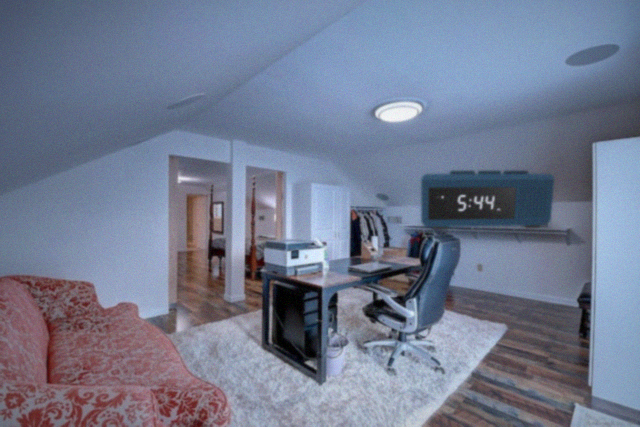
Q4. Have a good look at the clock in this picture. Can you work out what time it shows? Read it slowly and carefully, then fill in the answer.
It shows 5:44
